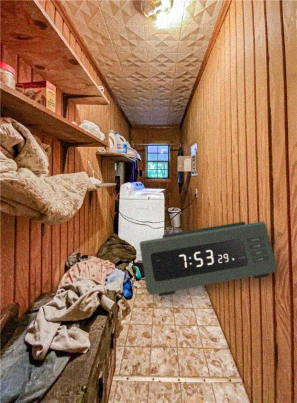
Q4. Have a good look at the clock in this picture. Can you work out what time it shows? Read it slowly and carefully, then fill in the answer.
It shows 7:53:29
